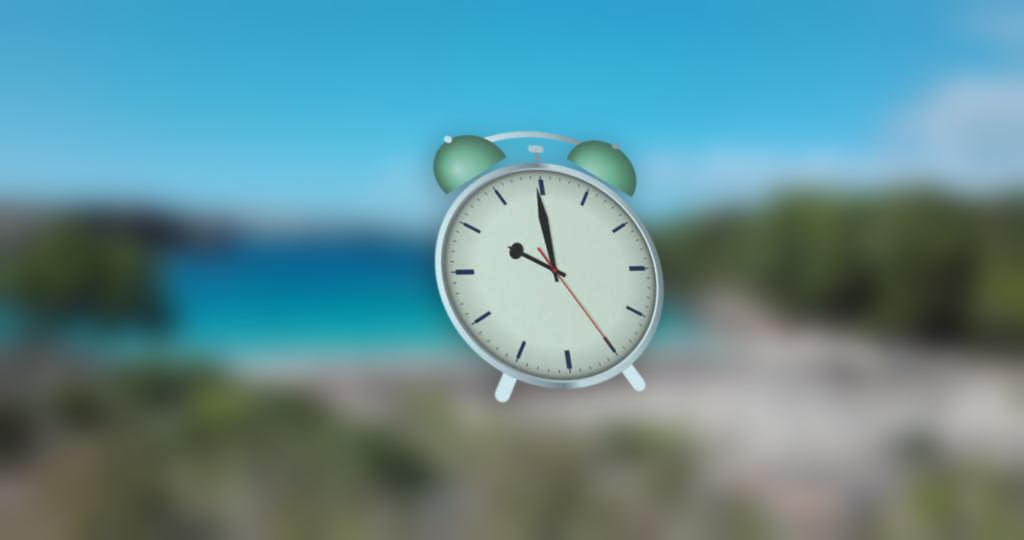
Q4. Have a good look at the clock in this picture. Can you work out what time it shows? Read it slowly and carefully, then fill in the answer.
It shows 9:59:25
